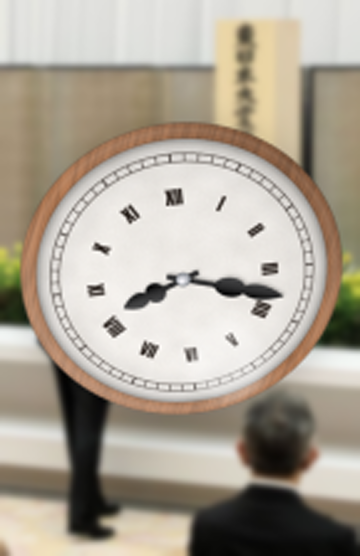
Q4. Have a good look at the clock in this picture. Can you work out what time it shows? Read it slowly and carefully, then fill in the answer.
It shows 8:18
